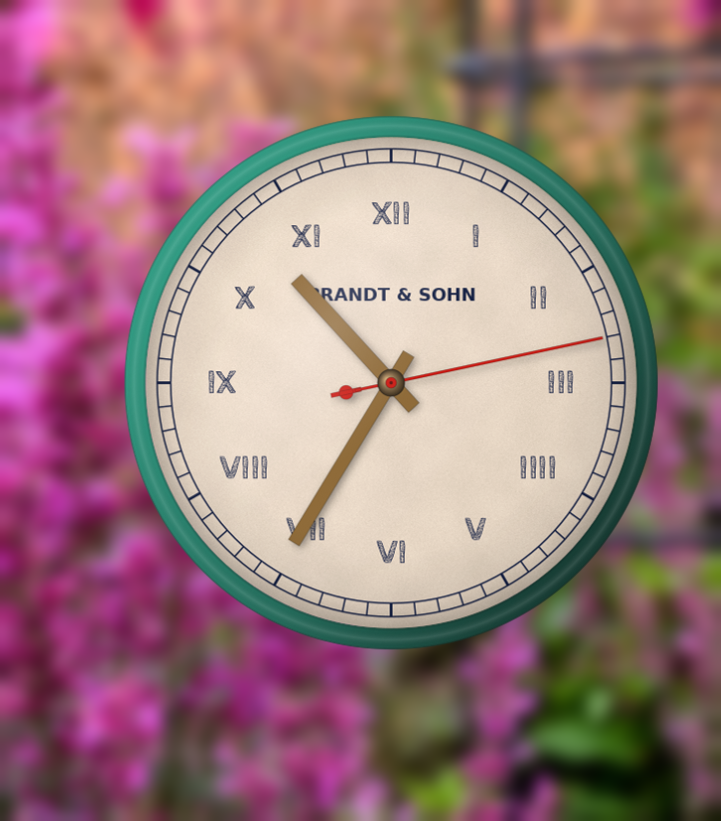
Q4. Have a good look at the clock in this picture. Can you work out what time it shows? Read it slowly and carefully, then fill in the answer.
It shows 10:35:13
